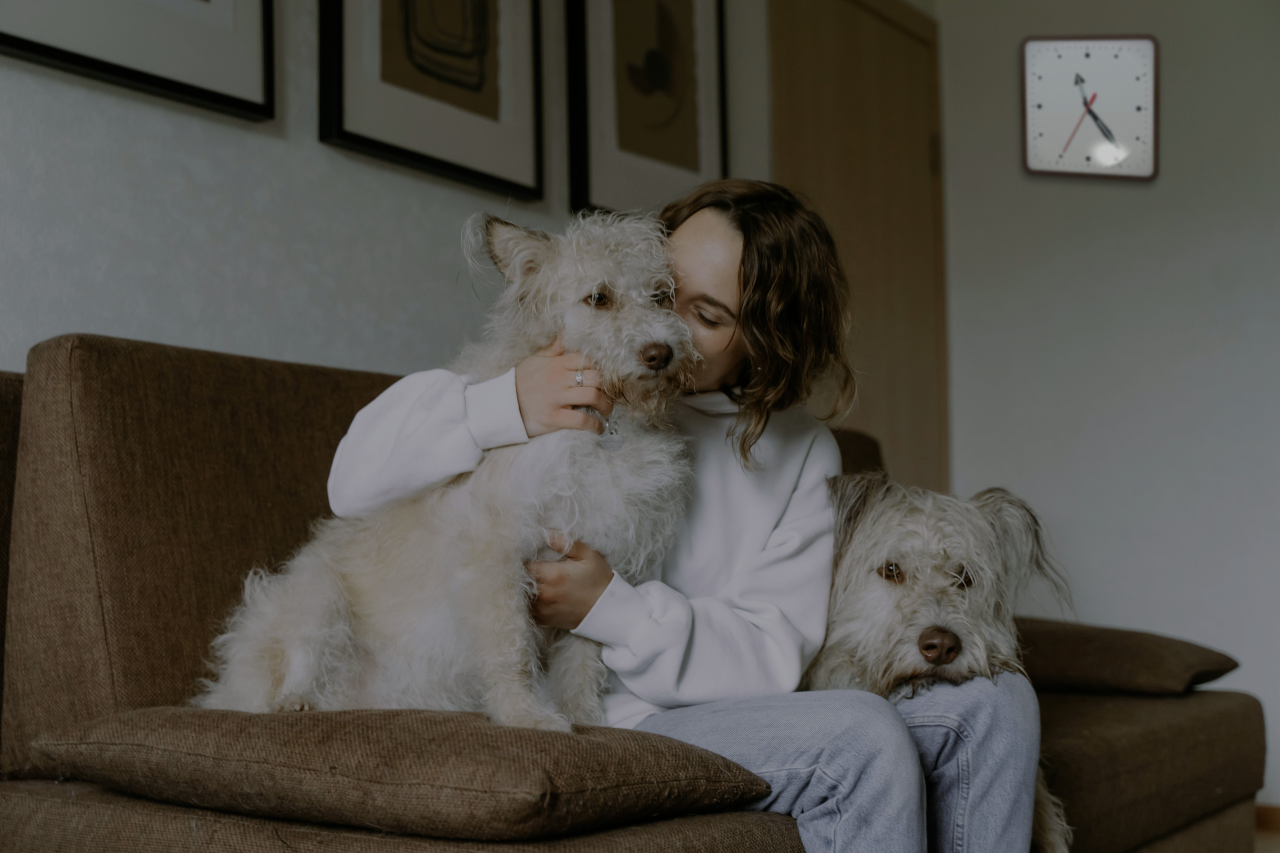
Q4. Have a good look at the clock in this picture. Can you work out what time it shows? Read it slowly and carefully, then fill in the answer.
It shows 11:23:35
